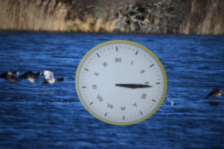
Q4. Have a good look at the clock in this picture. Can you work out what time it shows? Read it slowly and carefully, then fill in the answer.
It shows 3:16
